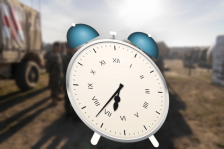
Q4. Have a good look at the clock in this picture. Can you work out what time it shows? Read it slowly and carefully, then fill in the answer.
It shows 6:37
